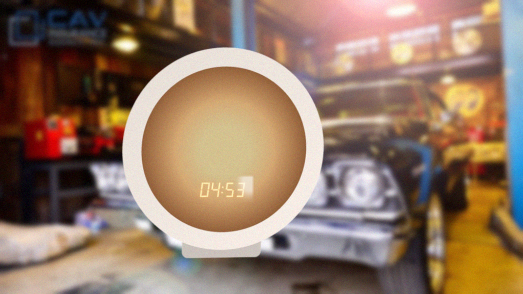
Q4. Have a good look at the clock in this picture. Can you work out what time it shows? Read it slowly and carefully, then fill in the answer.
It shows 4:53
